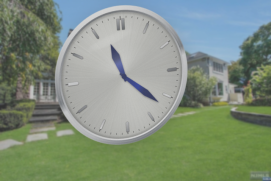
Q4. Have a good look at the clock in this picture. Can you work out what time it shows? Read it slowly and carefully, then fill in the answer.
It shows 11:22
